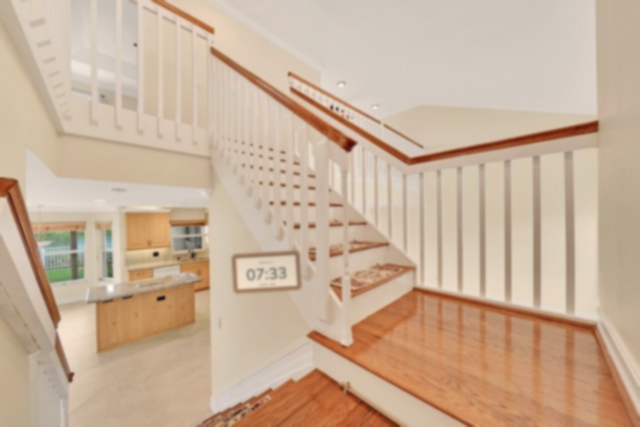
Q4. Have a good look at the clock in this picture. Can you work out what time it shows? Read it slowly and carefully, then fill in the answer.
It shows 7:33
